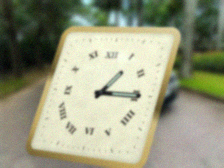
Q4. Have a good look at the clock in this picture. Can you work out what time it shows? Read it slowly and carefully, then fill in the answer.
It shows 1:15
